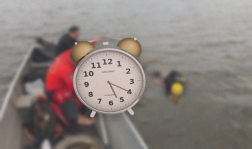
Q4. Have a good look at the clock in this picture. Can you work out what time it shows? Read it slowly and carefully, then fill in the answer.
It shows 5:20
